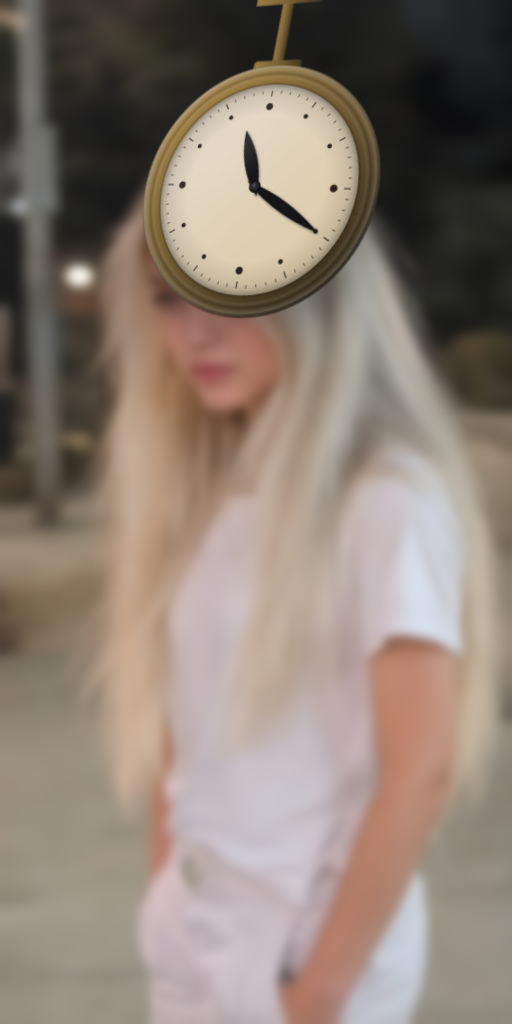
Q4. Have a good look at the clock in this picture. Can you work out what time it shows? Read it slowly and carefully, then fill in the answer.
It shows 11:20
